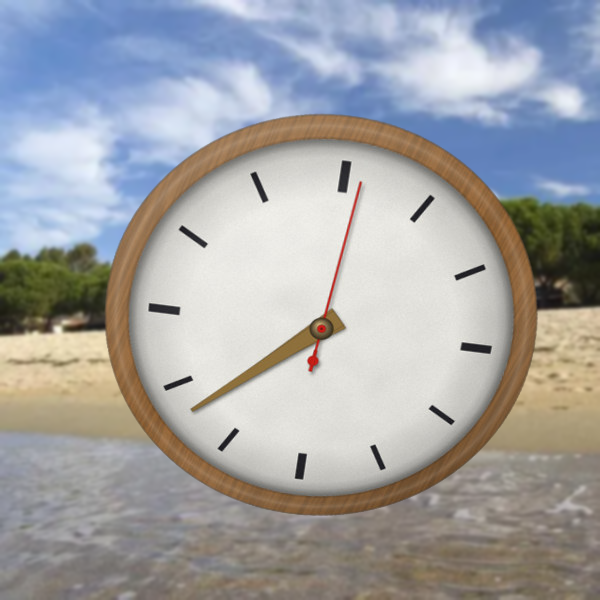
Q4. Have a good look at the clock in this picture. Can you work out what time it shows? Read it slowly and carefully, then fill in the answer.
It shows 7:38:01
